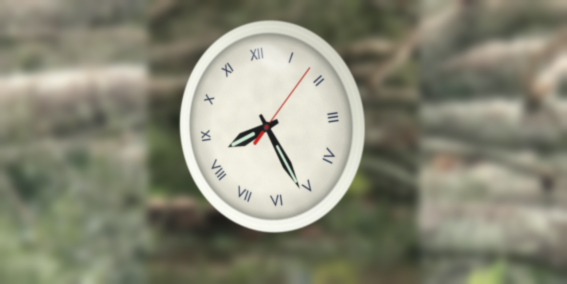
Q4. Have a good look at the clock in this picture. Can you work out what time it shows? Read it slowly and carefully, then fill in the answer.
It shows 8:26:08
